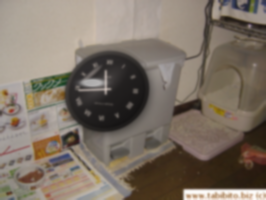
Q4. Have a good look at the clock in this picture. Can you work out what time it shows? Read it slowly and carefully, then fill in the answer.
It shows 11:44
